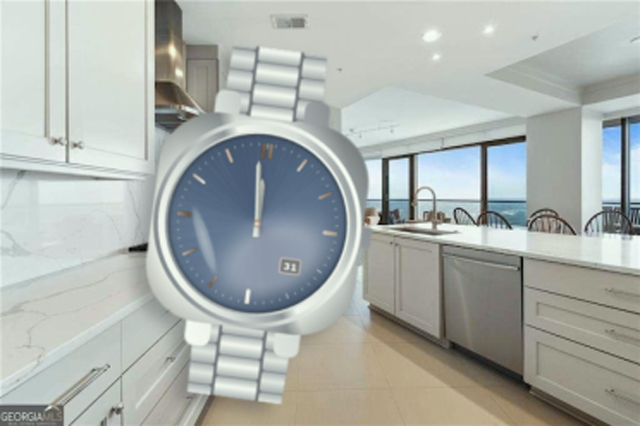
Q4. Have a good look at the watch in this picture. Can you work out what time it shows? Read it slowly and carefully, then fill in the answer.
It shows 11:59
